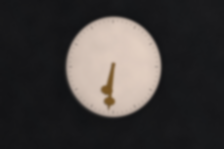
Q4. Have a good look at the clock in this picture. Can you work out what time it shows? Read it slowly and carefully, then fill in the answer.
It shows 6:31
